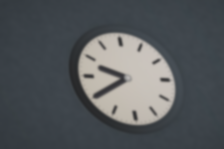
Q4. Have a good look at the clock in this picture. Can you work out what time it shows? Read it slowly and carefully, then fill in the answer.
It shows 9:40
